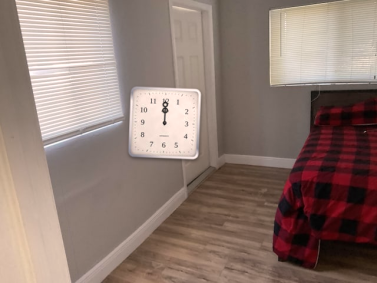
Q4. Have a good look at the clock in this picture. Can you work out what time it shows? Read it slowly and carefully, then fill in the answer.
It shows 12:00
